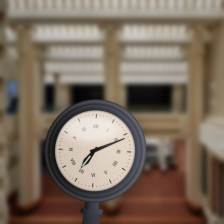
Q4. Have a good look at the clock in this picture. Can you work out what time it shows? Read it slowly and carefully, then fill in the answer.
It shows 7:11
